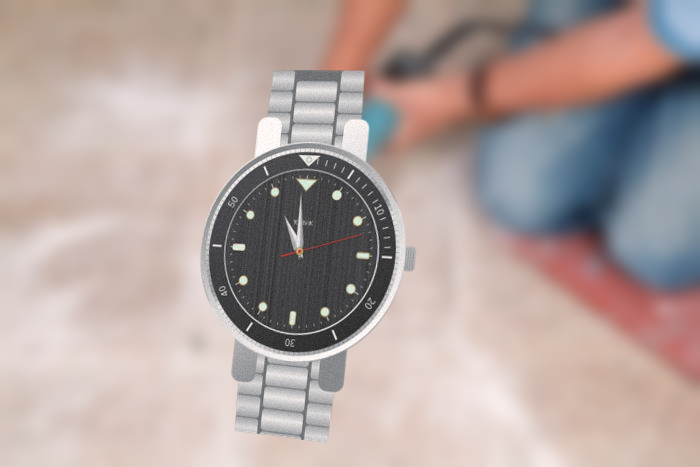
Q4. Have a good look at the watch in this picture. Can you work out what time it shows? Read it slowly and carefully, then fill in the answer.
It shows 10:59:12
